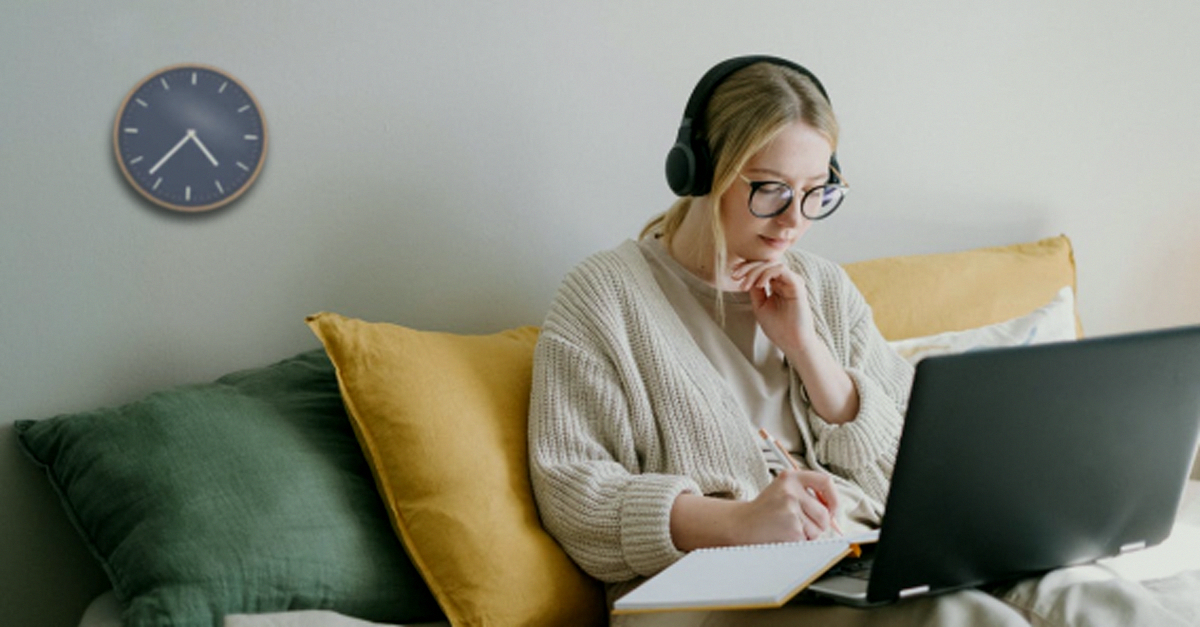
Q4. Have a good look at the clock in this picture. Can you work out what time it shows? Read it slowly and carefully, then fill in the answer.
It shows 4:37
